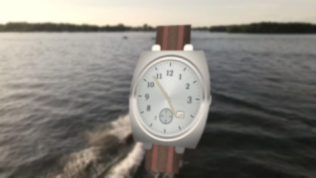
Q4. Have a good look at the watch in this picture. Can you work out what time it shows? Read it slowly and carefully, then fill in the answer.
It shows 4:53
